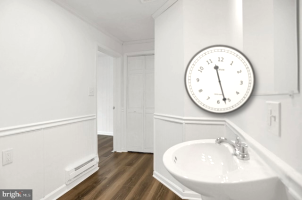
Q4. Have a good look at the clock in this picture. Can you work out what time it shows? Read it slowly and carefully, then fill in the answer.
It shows 11:27
